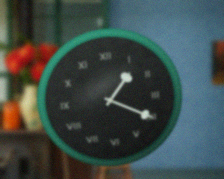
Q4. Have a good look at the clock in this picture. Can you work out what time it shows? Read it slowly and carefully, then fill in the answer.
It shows 1:20
